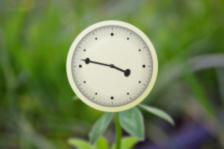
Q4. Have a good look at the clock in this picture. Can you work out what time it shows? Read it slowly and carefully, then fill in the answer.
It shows 3:47
